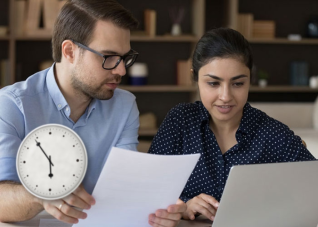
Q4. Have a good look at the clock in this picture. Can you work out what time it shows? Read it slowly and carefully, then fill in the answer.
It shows 5:54
